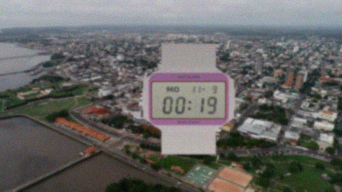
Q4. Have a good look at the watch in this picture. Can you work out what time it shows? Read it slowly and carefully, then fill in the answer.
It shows 0:19
